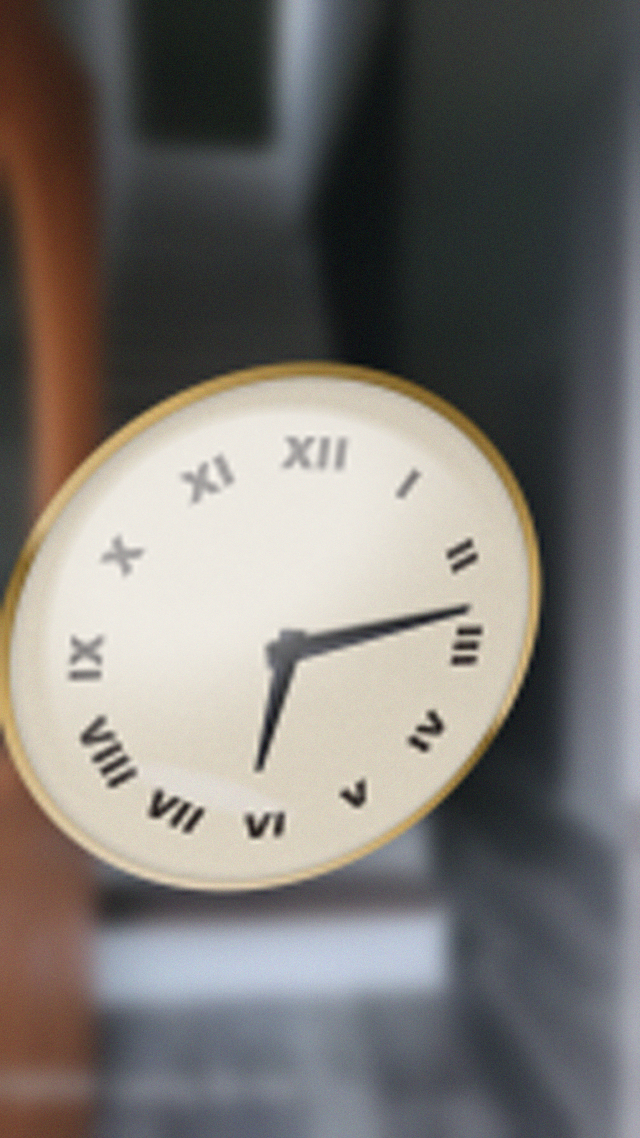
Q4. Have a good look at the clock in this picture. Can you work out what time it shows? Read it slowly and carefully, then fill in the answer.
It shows 6:13
